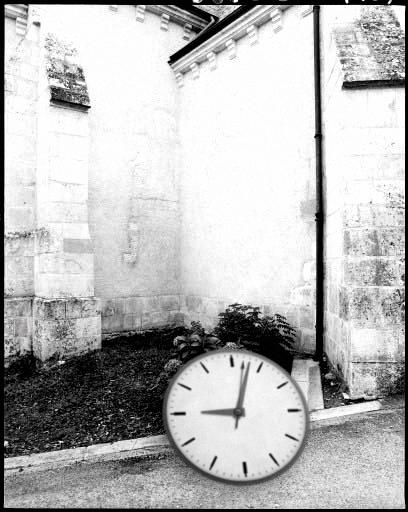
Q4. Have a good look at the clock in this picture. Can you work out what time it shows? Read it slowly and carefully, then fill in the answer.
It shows 9:03:02
